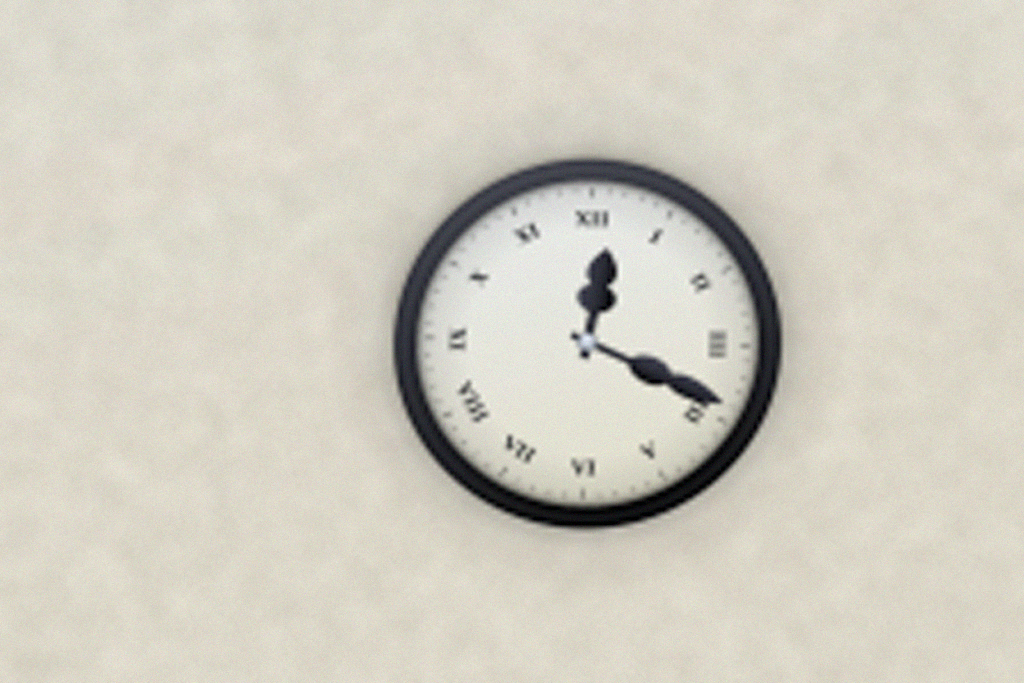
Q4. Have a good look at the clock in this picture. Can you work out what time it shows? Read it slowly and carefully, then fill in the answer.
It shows 12:19
